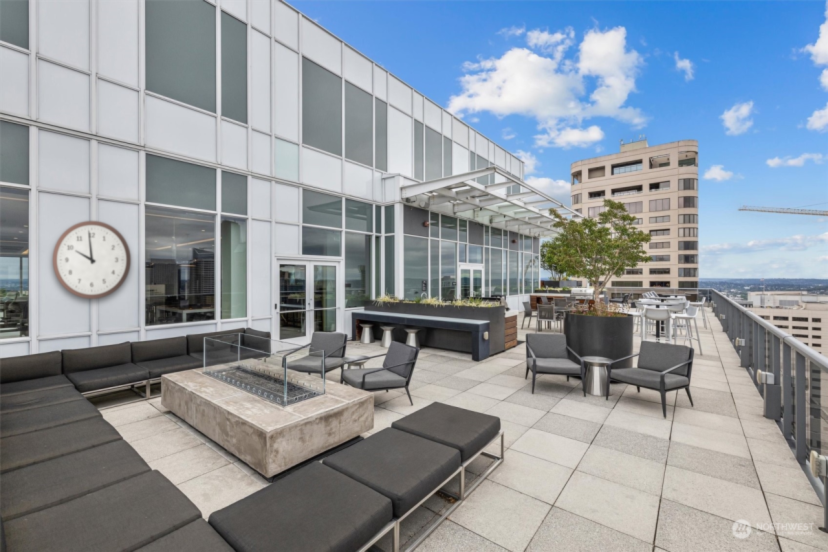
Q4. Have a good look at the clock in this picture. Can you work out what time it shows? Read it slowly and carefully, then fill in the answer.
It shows 9:59
